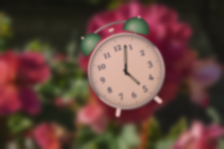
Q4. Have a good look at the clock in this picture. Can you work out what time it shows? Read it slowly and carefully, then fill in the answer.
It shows 5:03
